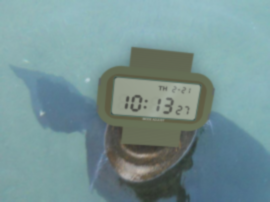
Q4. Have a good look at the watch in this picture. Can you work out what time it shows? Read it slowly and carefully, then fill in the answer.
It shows 10:13:27
